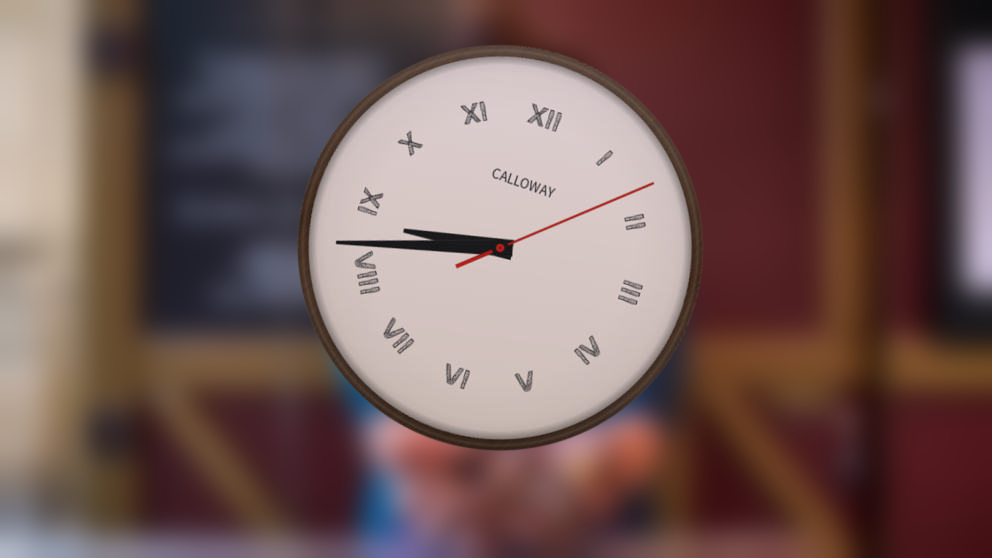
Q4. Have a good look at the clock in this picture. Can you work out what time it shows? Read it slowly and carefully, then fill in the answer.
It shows 8:42:08
